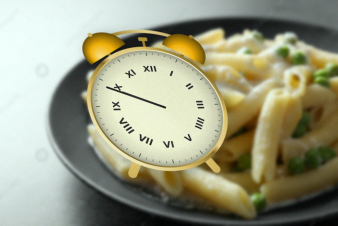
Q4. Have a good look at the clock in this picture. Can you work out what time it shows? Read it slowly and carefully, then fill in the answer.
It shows 9:49
